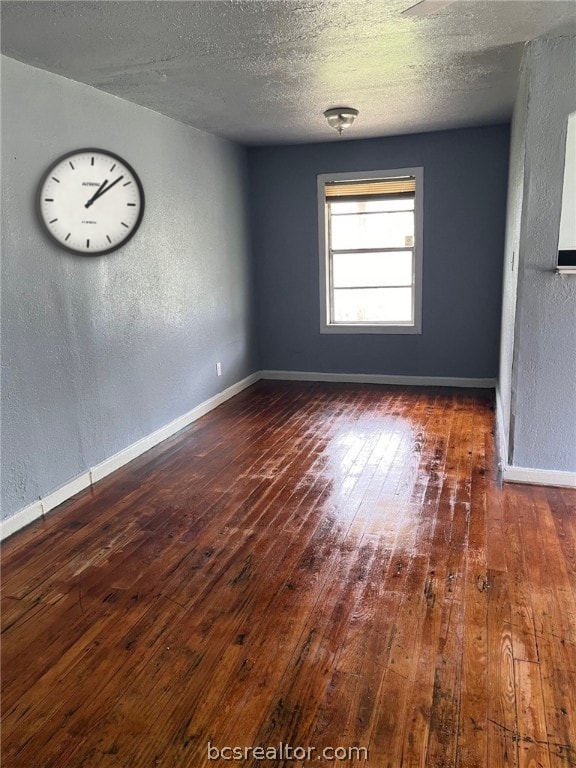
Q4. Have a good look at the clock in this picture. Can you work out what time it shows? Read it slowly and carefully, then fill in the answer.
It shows 1:08
